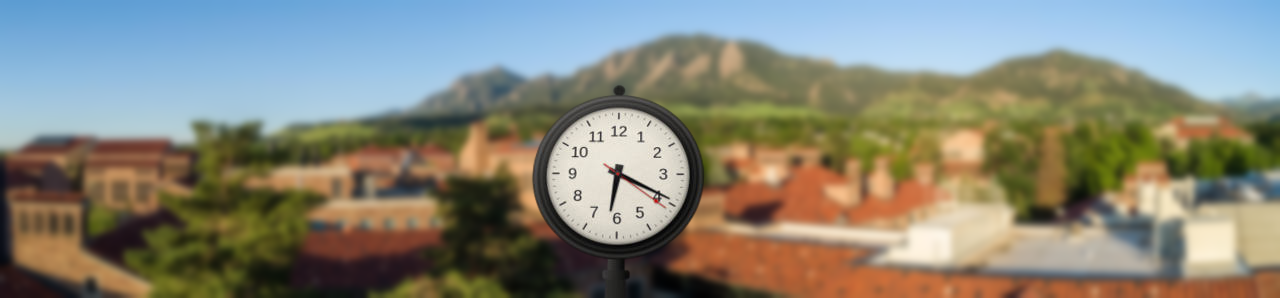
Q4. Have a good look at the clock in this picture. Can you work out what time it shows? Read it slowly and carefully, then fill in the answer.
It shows 6:19:21
